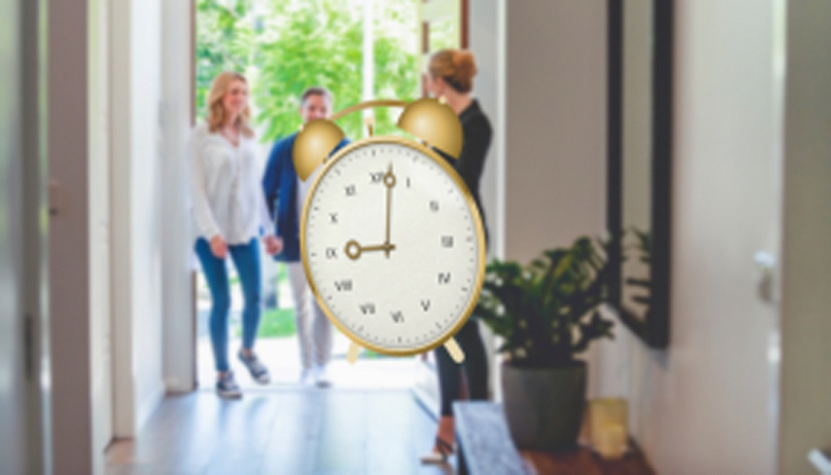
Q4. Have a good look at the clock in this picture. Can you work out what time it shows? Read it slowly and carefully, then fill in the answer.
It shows 9:02
